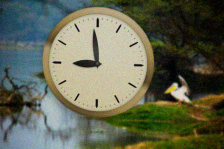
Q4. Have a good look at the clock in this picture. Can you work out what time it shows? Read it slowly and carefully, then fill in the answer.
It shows 8:59
